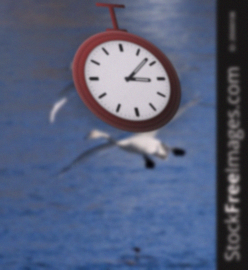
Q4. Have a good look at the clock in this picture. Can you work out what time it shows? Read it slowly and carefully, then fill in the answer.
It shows 3:08
